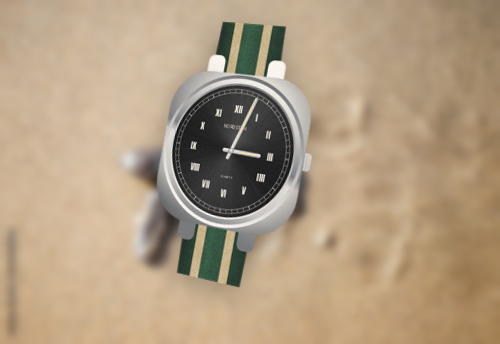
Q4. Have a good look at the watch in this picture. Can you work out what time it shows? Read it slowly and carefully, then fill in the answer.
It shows 3:03
